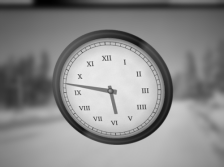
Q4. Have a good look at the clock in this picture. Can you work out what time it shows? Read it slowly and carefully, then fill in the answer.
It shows 5:47
